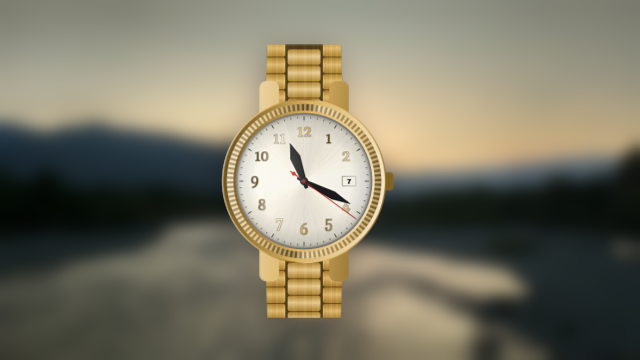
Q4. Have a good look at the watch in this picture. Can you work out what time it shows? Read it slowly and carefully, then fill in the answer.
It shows 11:19:21
